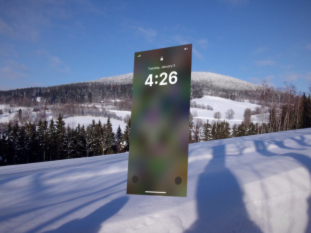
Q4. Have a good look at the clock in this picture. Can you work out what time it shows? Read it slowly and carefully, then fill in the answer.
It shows 4:26
